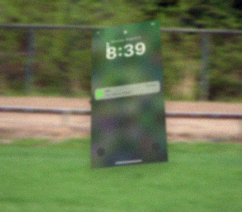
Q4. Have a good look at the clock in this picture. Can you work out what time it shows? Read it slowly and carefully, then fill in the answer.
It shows 8:39
